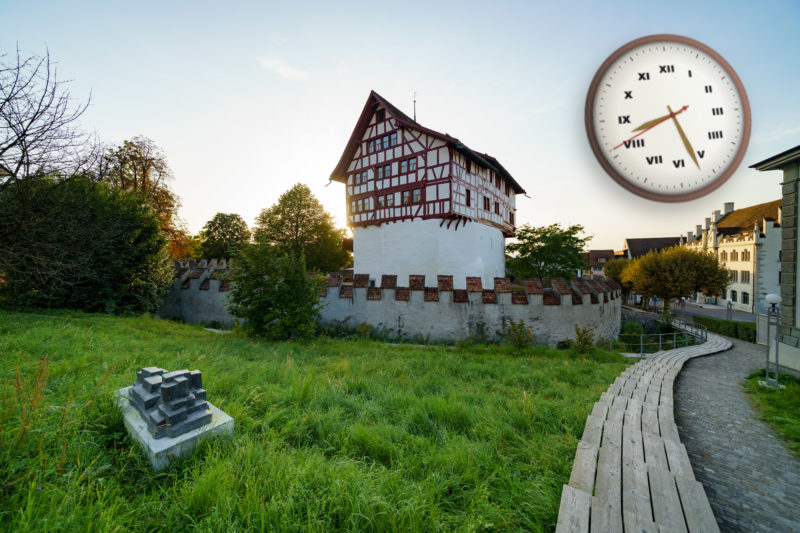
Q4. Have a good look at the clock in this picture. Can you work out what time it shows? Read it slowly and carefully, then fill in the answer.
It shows 8:26:41
